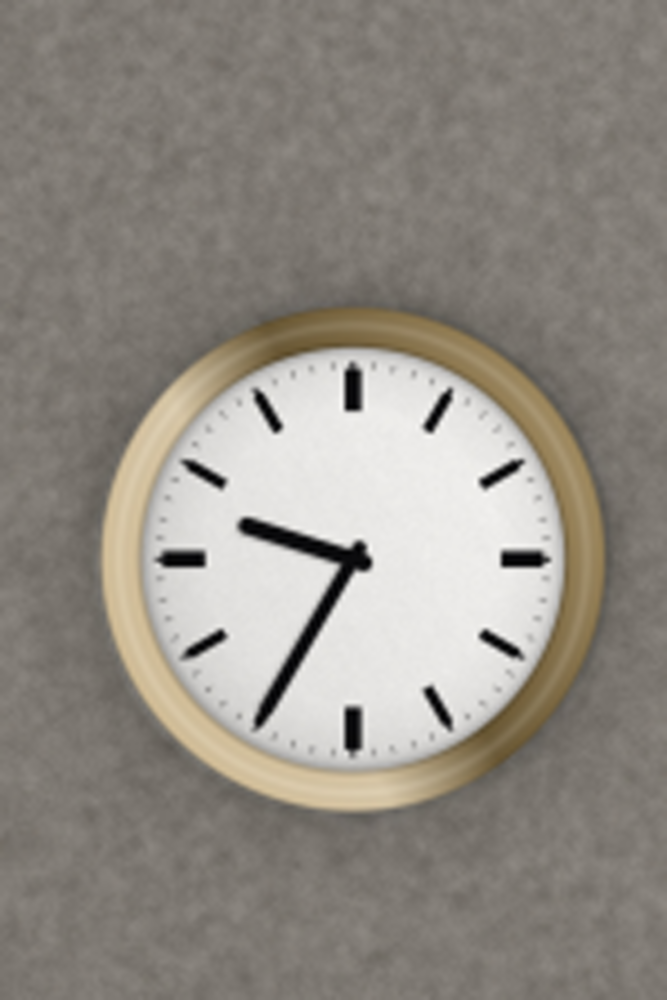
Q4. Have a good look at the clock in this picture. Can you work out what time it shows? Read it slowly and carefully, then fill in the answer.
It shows 9:35
